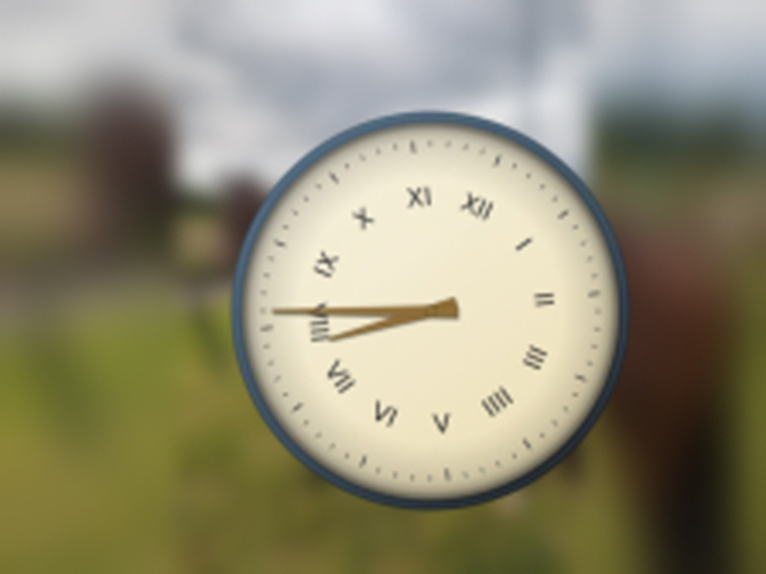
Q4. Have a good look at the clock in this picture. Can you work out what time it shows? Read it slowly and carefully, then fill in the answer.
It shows 7:41
